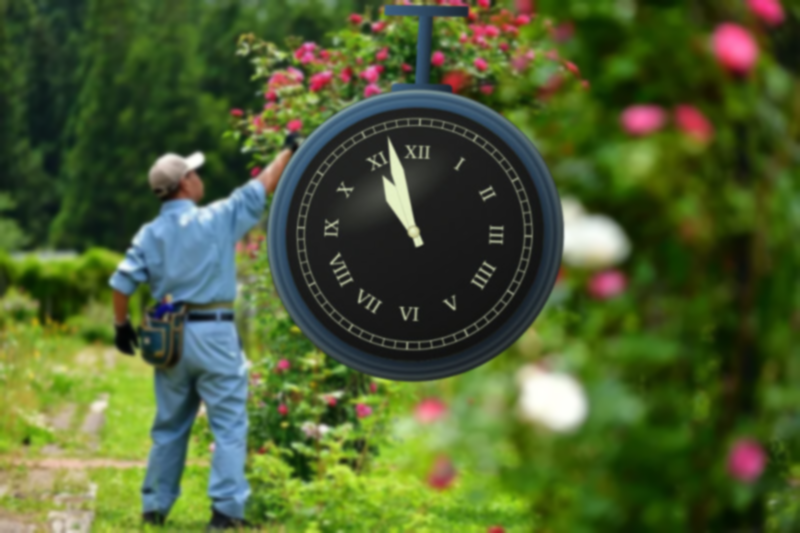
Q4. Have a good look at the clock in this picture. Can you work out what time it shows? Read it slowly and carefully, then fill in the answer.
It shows 10:57
